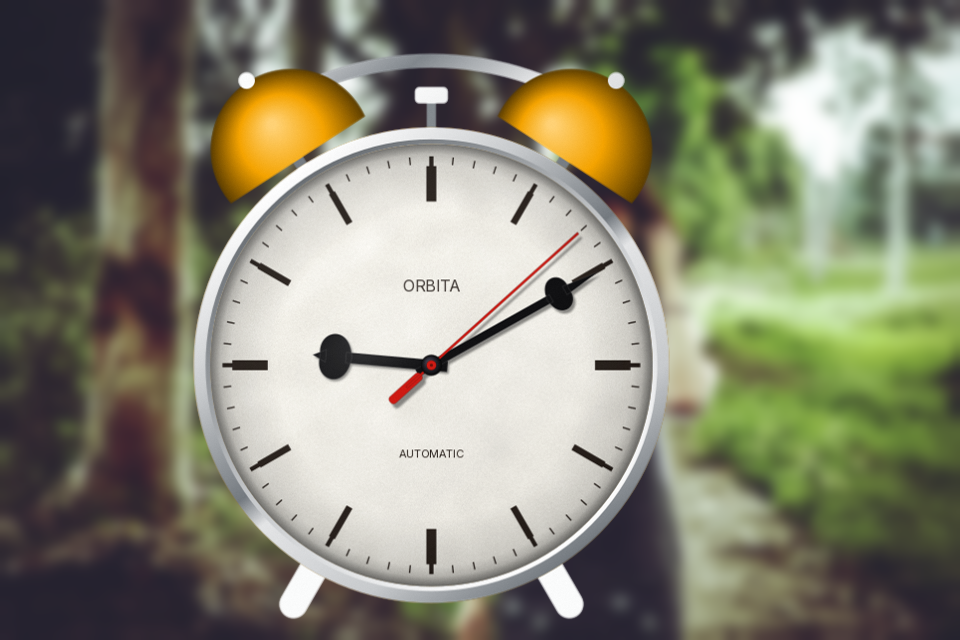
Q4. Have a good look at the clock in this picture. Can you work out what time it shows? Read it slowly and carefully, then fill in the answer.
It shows 9:10:08
